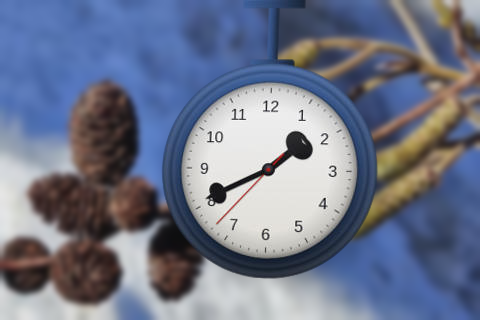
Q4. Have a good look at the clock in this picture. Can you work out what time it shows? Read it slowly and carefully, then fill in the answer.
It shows 1:40:37
